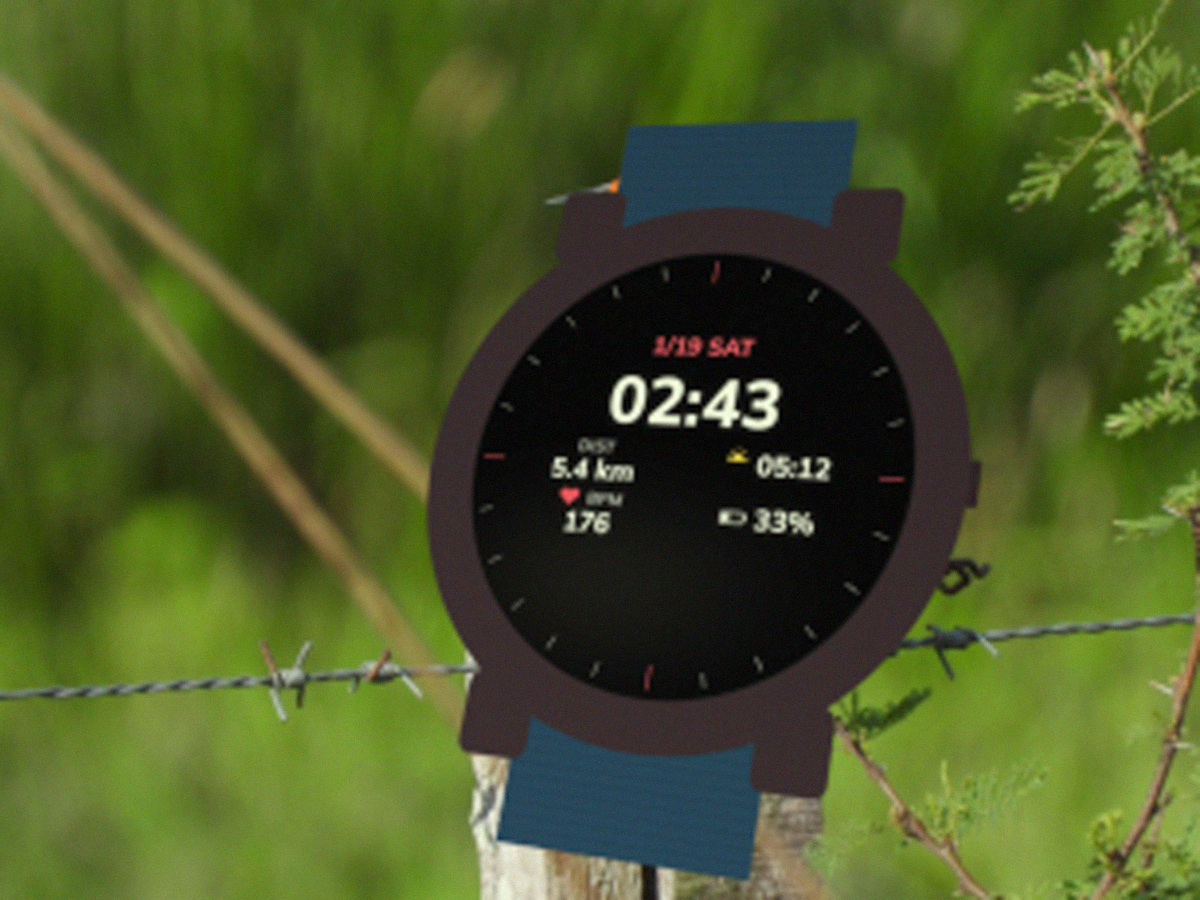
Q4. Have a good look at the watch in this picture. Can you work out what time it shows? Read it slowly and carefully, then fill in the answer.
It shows 2:43
